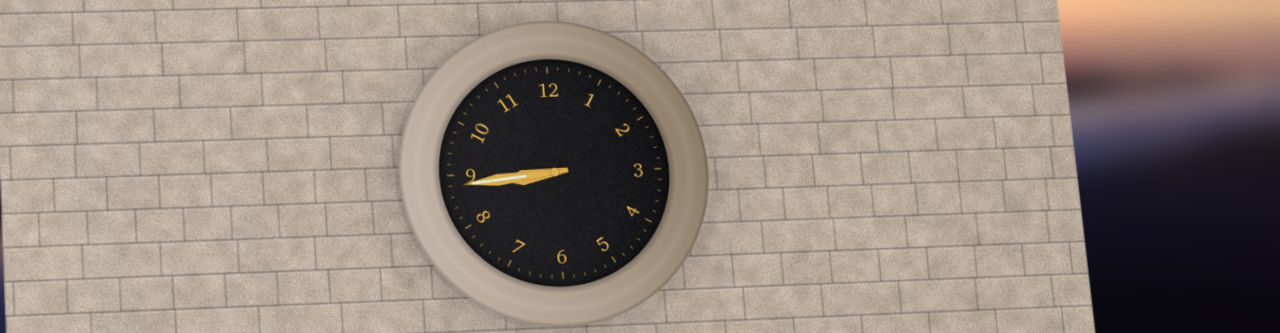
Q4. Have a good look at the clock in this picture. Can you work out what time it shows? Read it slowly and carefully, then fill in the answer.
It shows 8:44
